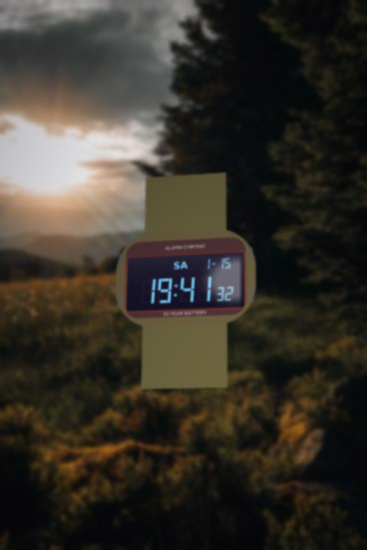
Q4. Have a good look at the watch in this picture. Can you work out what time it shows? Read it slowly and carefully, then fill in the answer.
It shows 19:41:32
